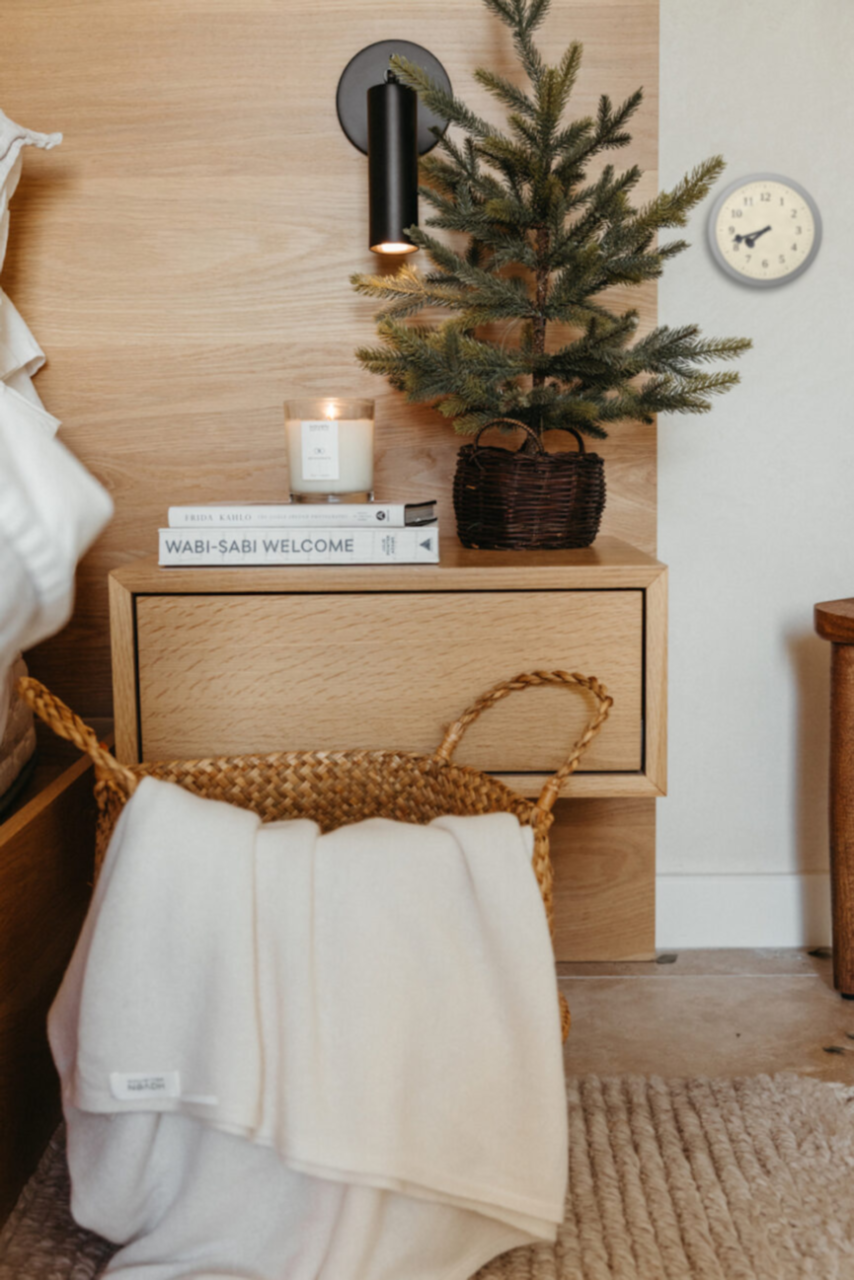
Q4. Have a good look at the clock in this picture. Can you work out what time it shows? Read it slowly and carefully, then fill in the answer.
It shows 7:42
